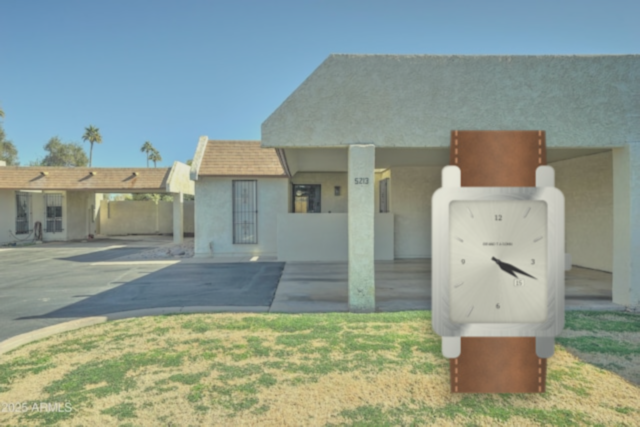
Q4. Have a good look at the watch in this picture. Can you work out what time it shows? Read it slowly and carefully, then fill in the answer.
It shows 4:19
